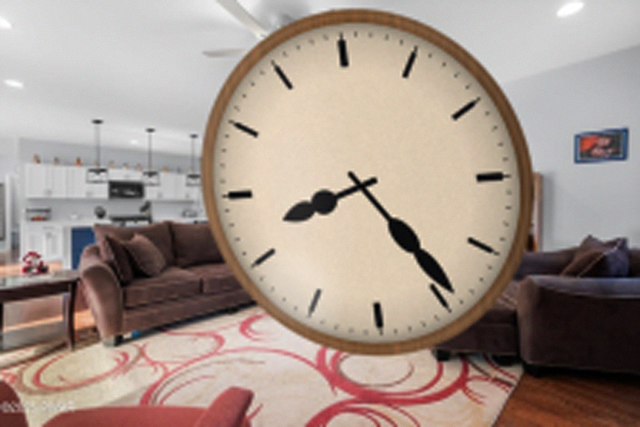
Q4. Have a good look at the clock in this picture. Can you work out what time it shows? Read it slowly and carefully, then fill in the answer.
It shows 8:24
